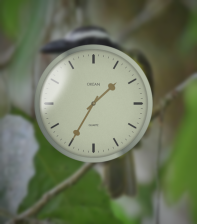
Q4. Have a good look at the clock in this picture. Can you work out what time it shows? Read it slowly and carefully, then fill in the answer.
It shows 1:35
